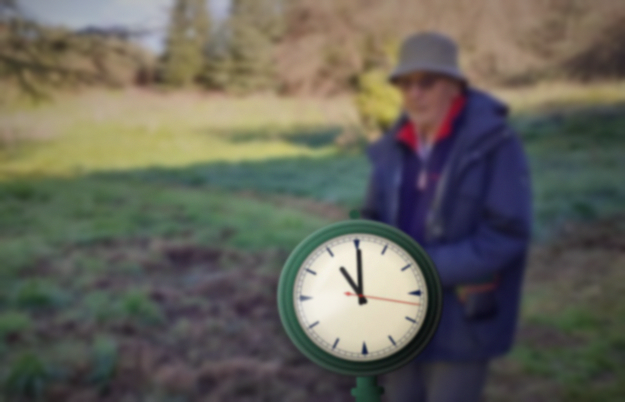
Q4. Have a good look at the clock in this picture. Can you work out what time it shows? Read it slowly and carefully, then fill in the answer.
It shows 11:00:17
